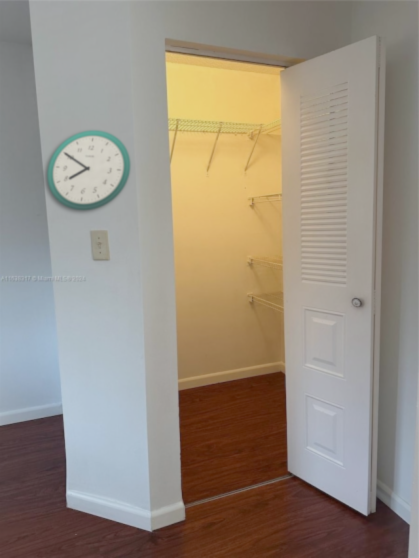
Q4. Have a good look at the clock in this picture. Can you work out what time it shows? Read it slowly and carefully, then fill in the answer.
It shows 7:50
